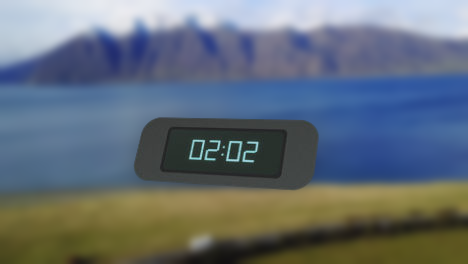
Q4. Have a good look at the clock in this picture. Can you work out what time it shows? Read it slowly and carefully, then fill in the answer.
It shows 2:02
